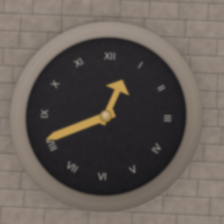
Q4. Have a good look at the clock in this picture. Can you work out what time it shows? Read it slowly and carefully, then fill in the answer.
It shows 12:41
